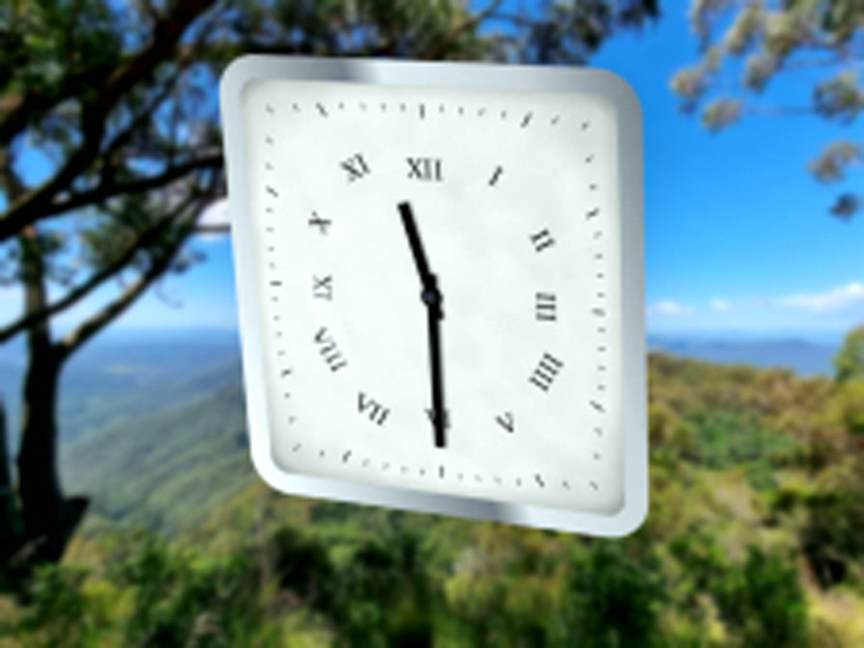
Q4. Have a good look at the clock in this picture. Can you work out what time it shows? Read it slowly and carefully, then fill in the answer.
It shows 11:30
